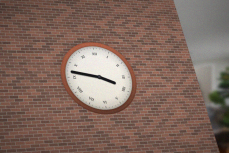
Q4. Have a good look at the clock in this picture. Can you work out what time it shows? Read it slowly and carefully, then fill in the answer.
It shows 3:47
